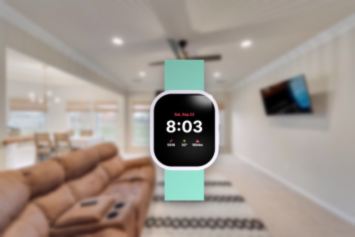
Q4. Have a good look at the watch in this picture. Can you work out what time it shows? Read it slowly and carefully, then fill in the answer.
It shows 8:03
